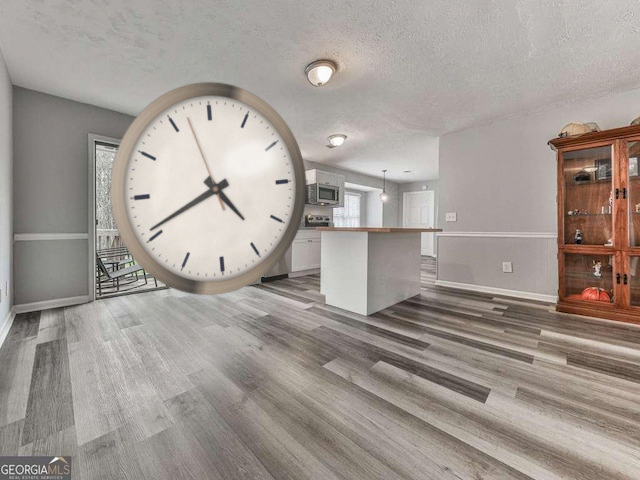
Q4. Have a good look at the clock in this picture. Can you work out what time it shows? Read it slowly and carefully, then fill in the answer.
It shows 4:40:57
